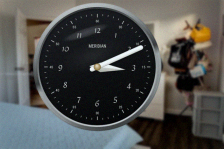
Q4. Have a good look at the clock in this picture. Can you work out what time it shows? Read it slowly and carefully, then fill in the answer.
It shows 3:11
